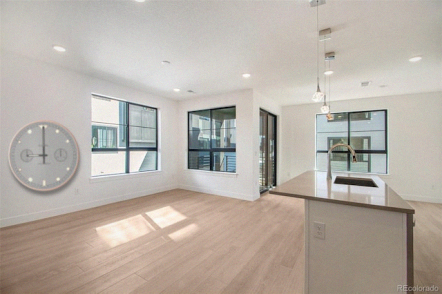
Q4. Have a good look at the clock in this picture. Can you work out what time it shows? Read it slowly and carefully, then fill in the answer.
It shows 9:00
